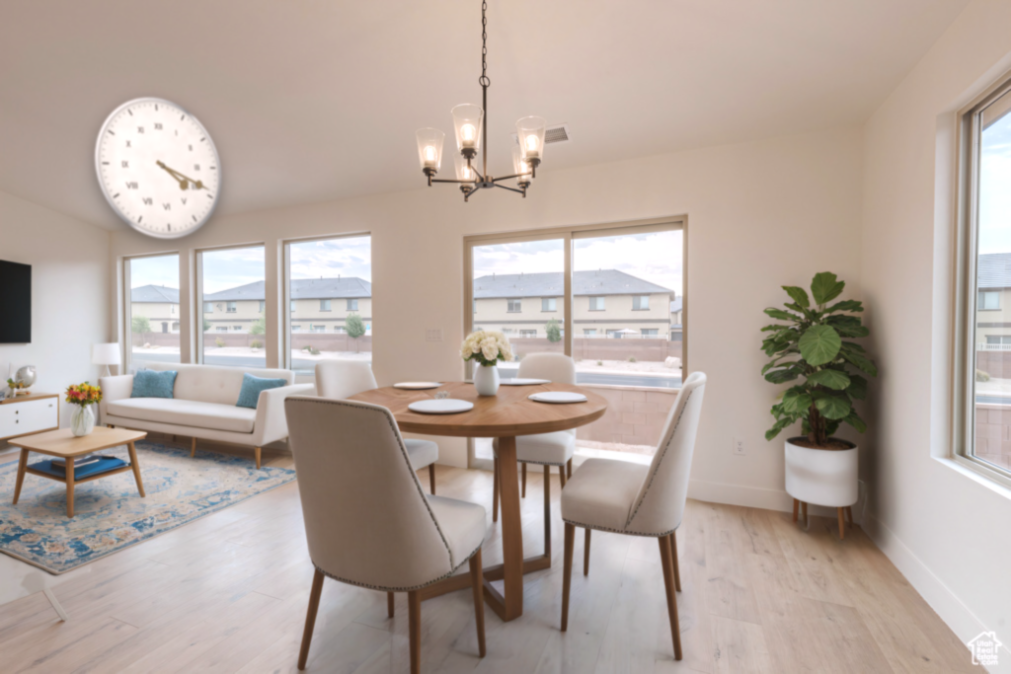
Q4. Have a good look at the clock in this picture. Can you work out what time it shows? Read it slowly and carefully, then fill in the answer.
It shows 4:19
